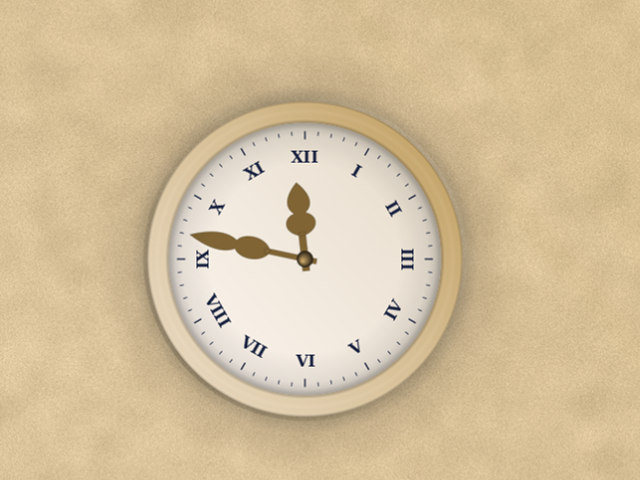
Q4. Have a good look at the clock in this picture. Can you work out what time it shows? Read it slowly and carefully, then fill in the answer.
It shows 11:47
